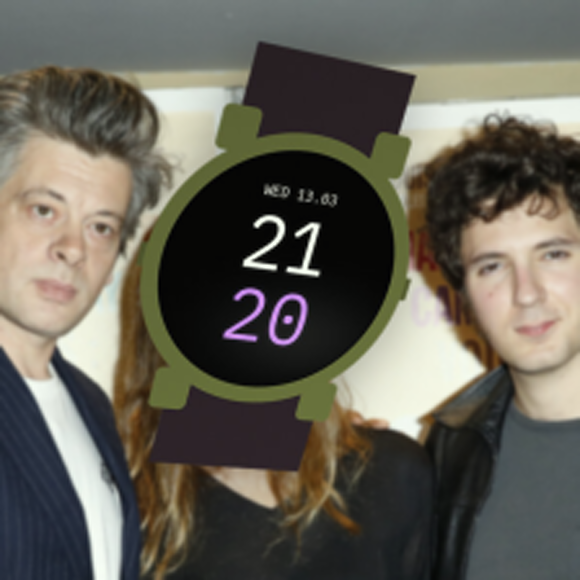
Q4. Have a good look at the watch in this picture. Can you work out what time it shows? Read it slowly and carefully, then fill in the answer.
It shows 21:20
